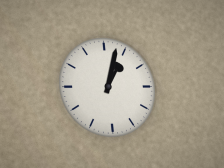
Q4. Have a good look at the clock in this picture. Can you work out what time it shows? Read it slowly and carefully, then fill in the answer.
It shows 1:03
